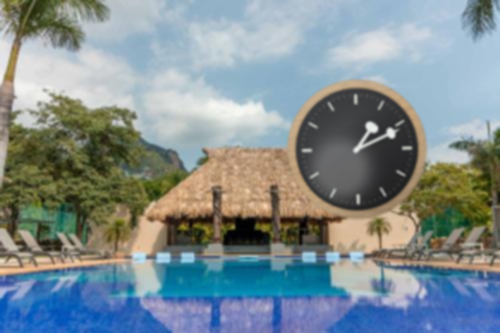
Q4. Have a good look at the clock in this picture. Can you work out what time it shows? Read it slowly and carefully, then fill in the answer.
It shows 1:11
